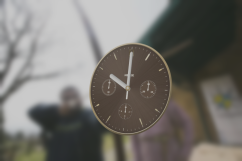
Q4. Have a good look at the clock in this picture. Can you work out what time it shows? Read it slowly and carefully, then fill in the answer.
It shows 10:00
